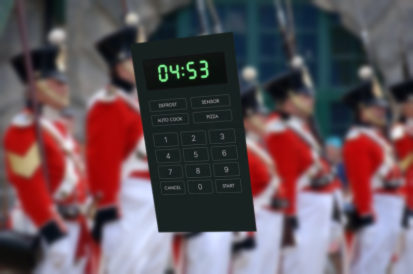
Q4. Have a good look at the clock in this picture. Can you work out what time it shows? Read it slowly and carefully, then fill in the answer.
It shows 4:53
